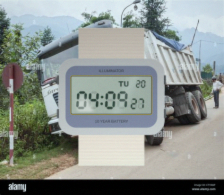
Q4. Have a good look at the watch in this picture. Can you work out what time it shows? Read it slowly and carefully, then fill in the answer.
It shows 4:09:27
